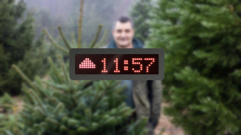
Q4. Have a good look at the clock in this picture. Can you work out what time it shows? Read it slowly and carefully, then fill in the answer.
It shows 11:57
